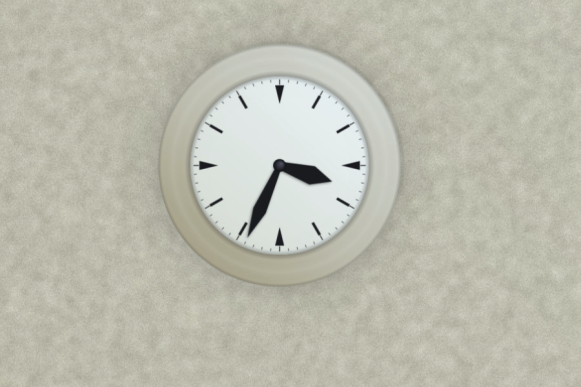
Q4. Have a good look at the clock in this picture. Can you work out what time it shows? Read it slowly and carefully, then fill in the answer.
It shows 3:34
